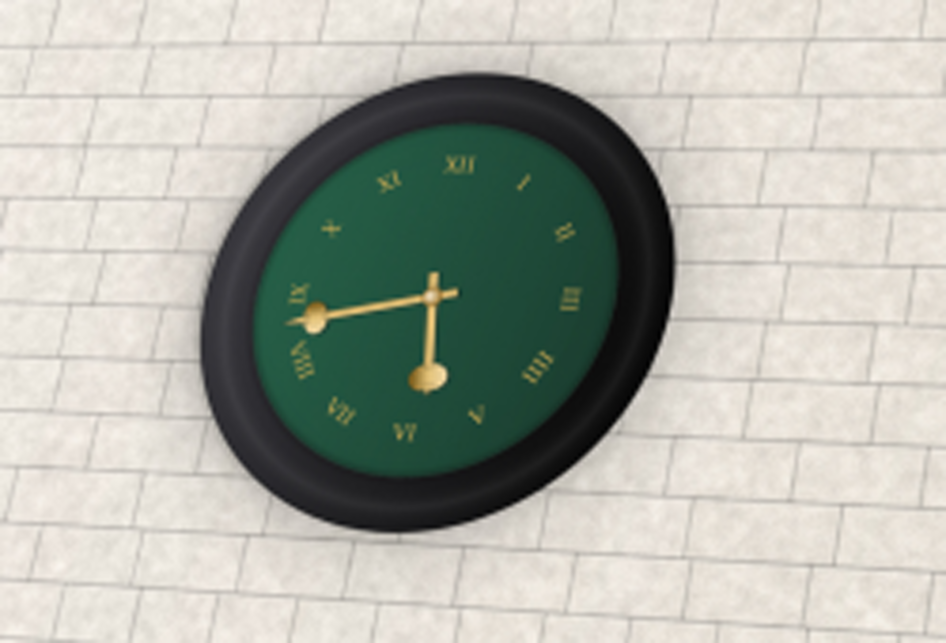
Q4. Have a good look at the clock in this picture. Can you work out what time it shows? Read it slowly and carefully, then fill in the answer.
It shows 5:43
